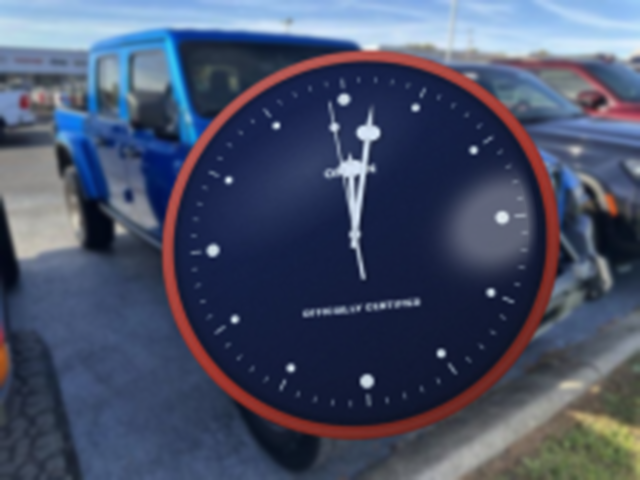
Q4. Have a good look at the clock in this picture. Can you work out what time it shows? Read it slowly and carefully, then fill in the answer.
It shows 12:01:59
